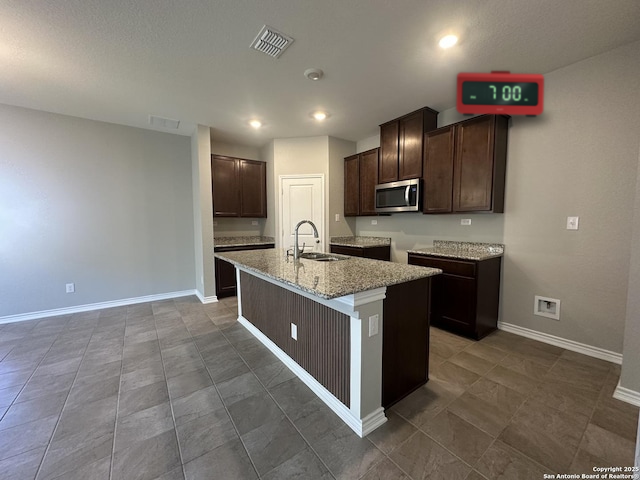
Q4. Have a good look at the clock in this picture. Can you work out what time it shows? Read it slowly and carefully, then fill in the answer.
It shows 7:00
